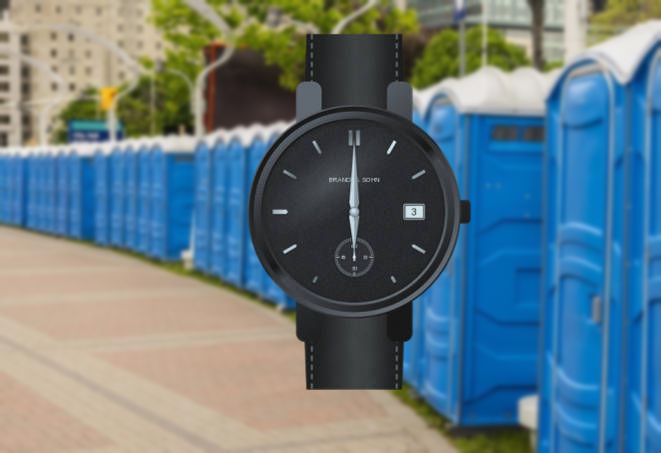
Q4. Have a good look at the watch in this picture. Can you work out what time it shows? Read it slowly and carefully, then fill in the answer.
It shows 6:00
